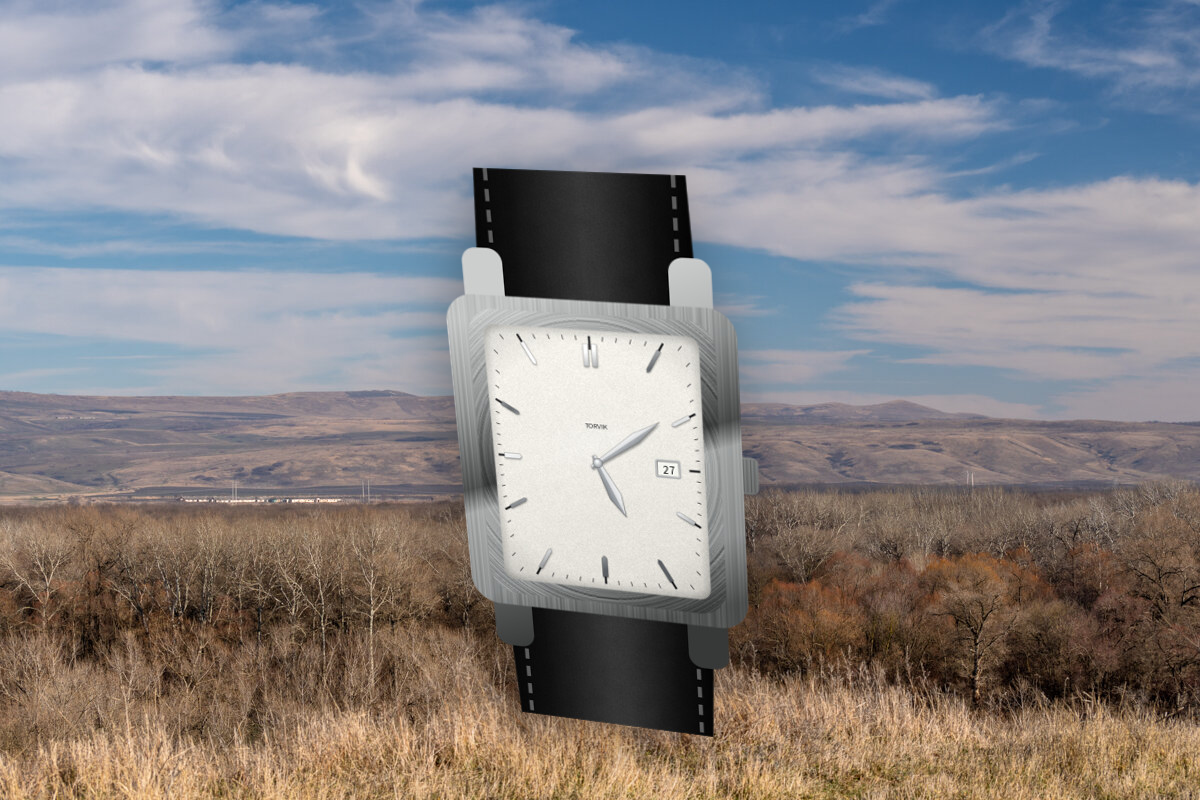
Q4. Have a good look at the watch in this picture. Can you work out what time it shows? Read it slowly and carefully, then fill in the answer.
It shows 5:09
